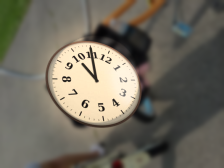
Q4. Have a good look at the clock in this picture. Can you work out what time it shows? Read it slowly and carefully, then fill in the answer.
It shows 9:55
